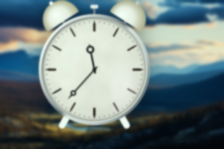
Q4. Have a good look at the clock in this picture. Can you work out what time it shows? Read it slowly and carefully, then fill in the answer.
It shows 11:37
